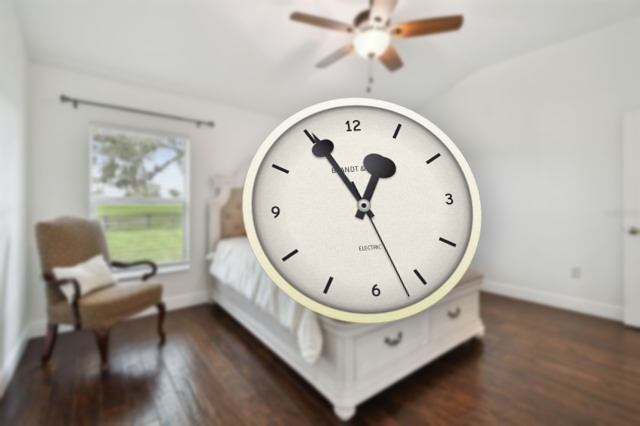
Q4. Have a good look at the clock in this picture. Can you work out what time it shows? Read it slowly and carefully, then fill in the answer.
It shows 12:55:27
